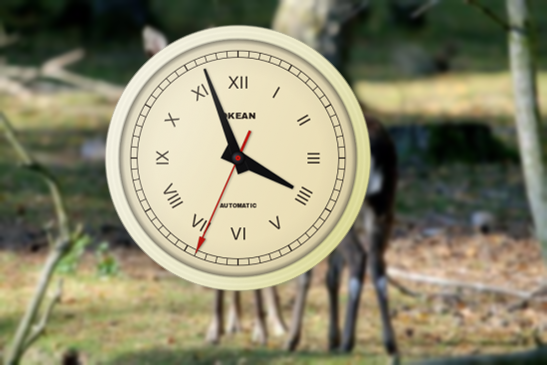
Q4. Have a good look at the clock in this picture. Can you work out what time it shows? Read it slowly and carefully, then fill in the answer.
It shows 3:56:34
